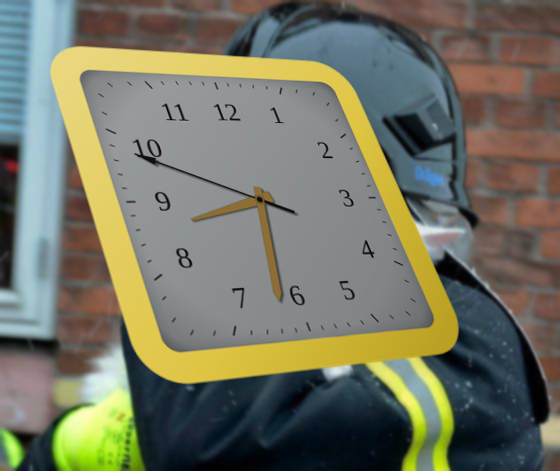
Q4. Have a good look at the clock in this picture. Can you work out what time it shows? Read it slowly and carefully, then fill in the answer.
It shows 8:31:49
